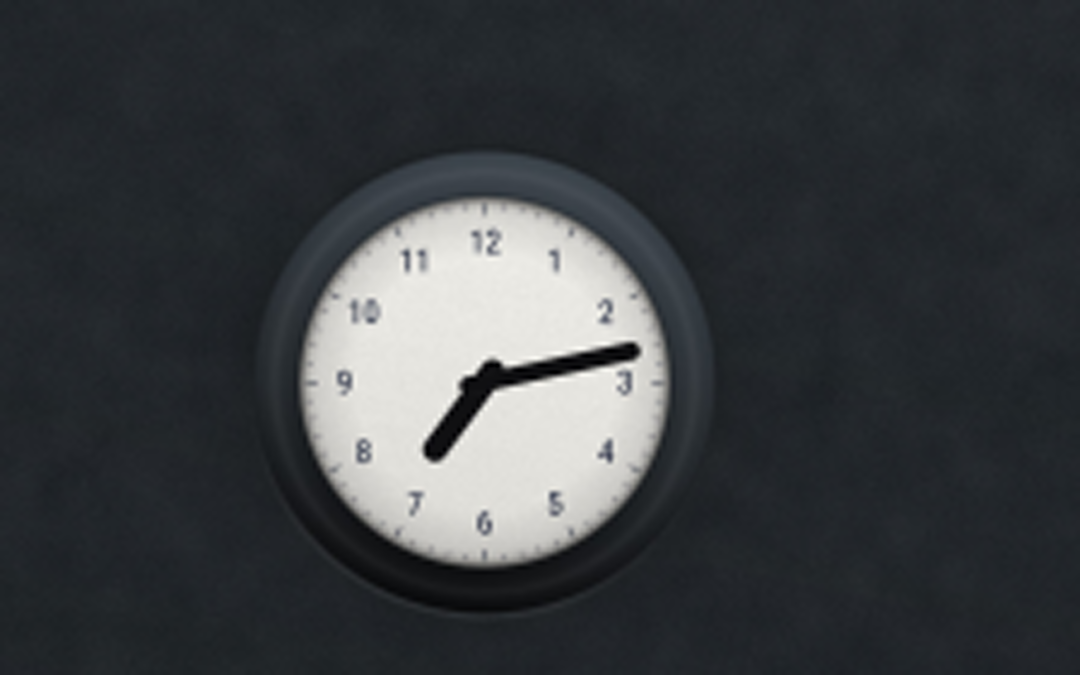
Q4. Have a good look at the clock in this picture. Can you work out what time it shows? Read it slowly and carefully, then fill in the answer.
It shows 7:13
